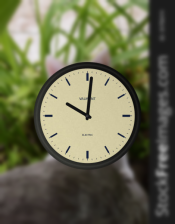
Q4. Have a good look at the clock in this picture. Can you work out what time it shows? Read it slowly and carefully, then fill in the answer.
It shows 10:01
